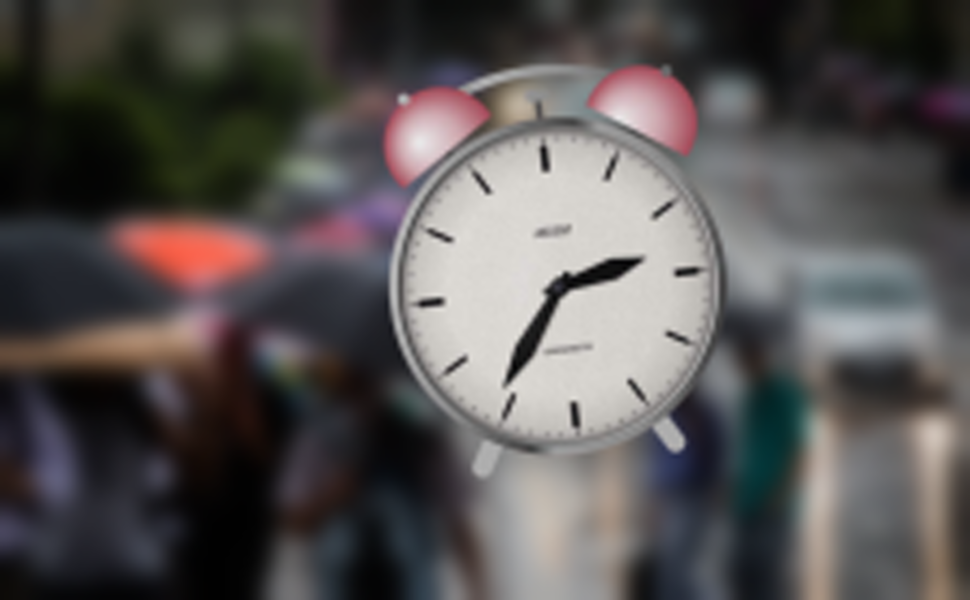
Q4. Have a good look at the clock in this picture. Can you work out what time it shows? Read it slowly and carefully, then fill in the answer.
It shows 2:36
